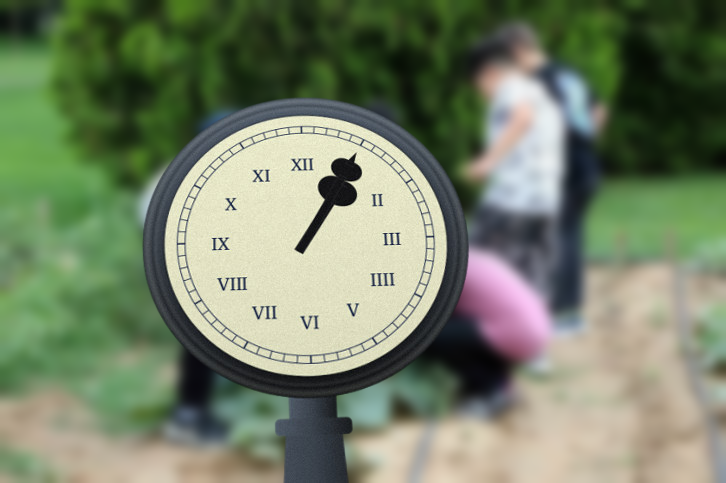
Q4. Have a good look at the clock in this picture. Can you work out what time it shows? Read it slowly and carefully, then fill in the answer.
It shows 1:05
